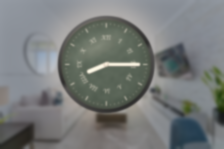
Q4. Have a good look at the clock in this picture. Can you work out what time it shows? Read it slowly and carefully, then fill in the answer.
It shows 8:15
